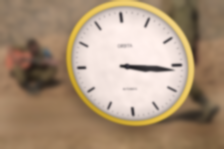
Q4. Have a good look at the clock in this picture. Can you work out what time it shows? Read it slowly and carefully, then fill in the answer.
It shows 3:16
